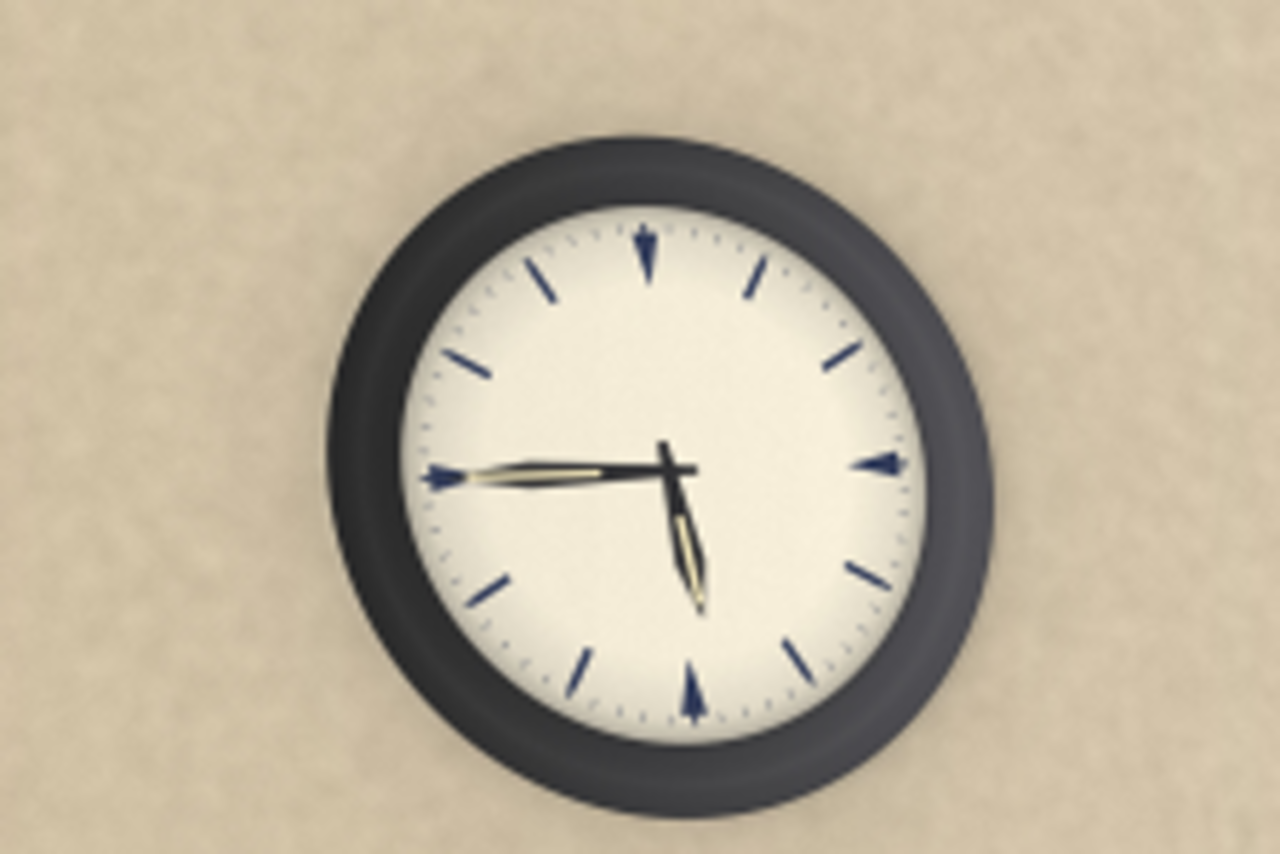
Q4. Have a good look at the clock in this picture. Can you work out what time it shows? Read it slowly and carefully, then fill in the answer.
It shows 5:45
